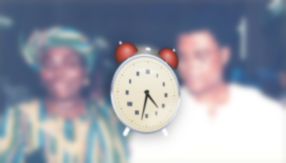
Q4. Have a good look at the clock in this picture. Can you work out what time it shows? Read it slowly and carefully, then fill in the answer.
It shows 4:32
